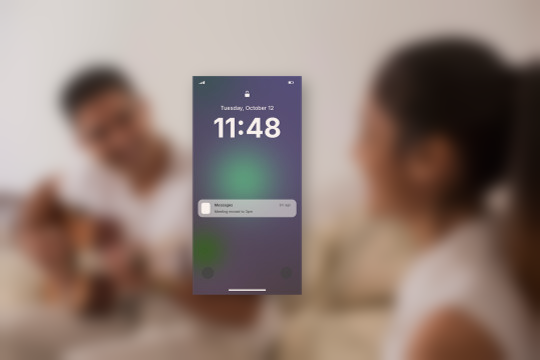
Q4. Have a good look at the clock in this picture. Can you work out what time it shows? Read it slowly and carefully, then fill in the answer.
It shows 11:48
